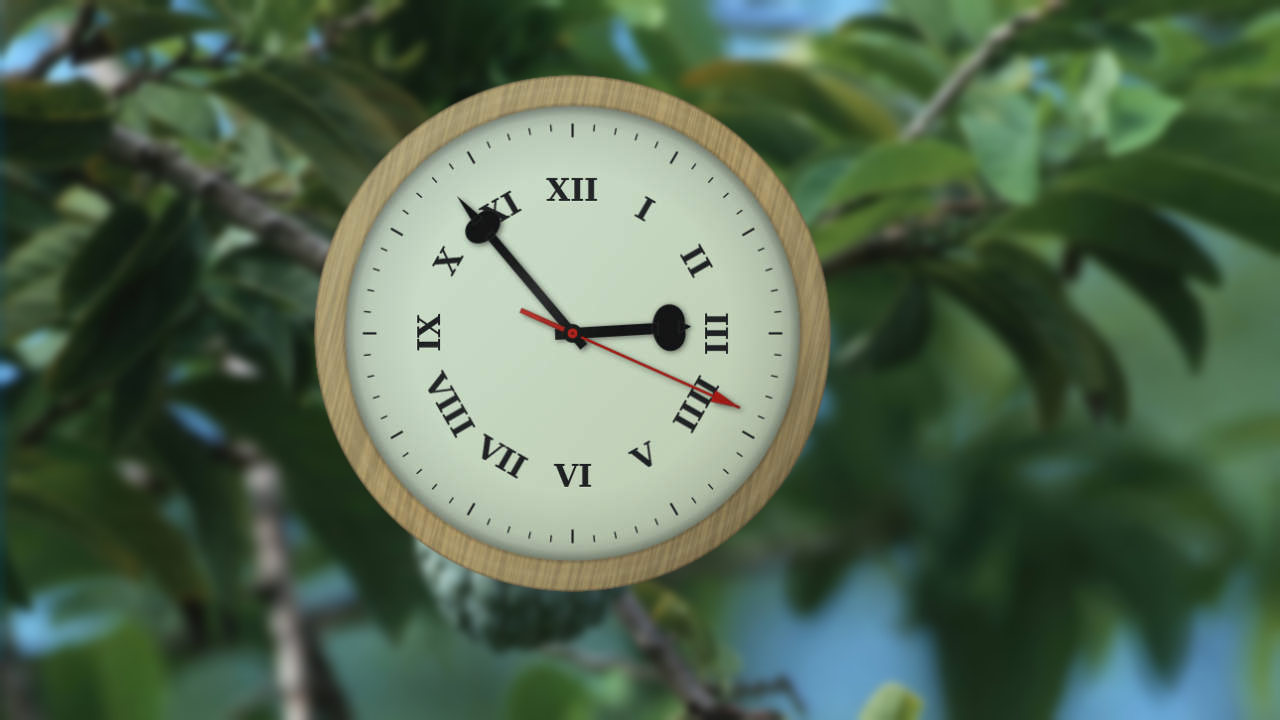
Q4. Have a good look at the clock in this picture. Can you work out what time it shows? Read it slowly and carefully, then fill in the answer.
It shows 2:53:19
